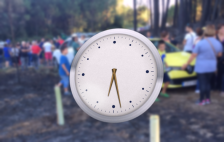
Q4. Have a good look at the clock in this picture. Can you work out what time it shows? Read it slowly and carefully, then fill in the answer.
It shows 6:28
